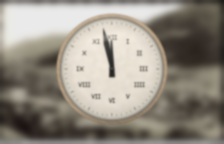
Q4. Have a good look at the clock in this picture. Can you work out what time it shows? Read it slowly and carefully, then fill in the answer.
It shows 11:58
